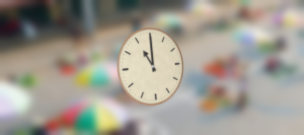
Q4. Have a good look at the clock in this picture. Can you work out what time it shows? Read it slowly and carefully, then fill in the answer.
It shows 11:00
